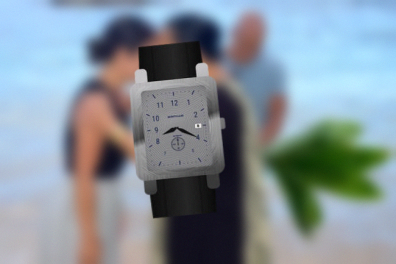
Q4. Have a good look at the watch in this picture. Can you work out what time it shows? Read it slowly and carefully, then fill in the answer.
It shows 8:20
